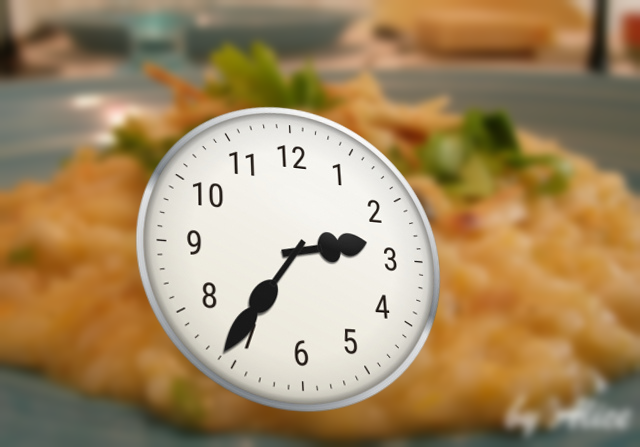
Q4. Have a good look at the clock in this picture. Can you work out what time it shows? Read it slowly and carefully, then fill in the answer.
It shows 2:36
